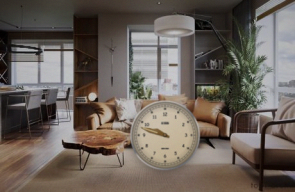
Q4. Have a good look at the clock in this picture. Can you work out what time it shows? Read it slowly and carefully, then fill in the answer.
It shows 9:48
